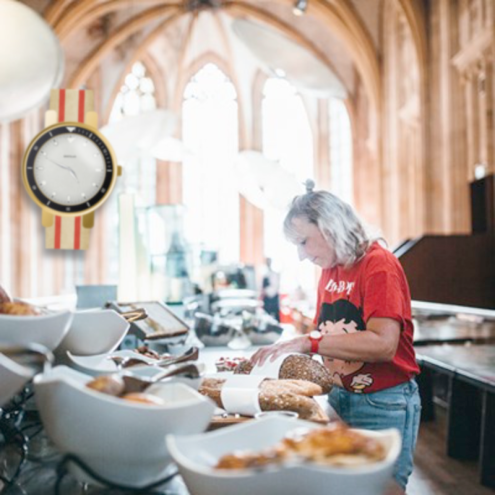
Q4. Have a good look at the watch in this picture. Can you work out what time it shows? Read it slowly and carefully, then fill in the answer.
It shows 4:49
